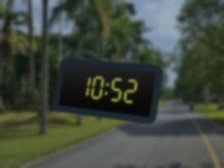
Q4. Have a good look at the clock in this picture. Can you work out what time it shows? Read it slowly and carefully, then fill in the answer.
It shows 10:52
